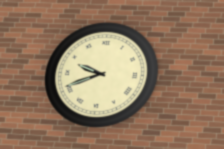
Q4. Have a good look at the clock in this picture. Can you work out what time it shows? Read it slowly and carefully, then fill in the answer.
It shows 9:41
